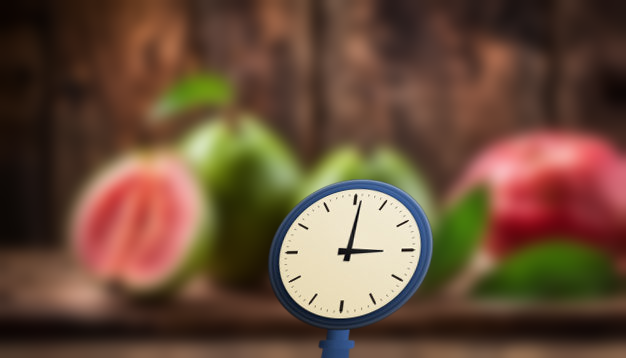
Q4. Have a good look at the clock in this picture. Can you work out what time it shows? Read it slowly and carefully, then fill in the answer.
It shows 3:01
